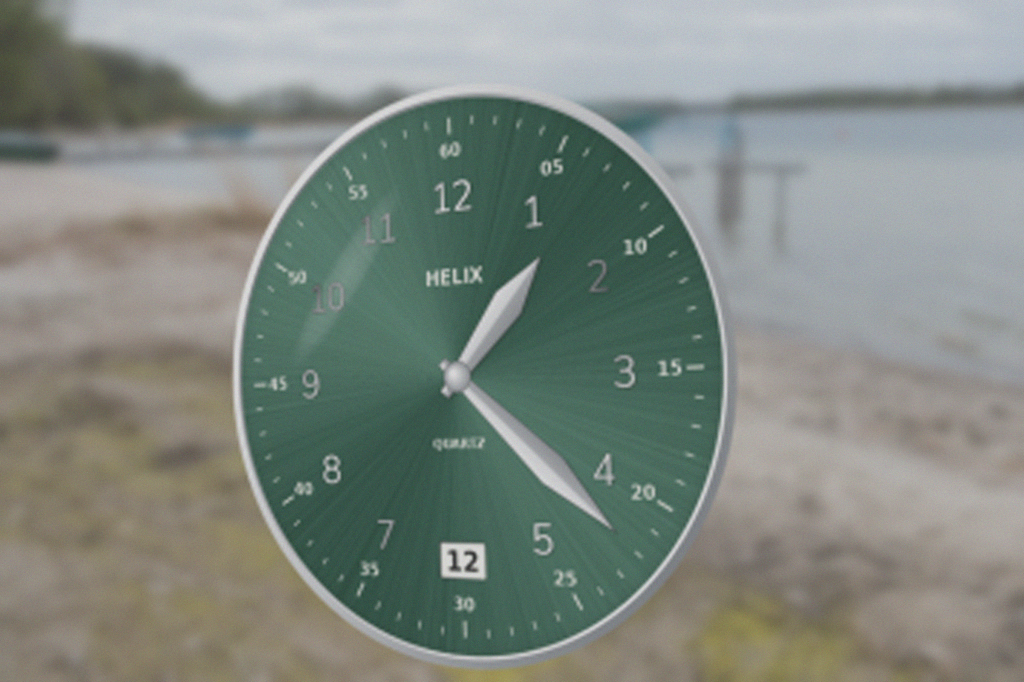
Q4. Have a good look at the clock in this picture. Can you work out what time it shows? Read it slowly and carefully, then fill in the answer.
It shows 1:22
